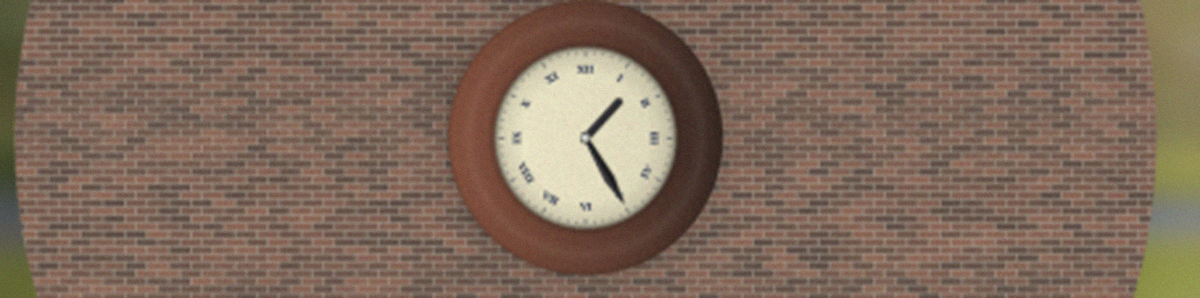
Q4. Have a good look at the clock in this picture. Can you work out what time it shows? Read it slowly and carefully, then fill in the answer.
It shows 1:25
